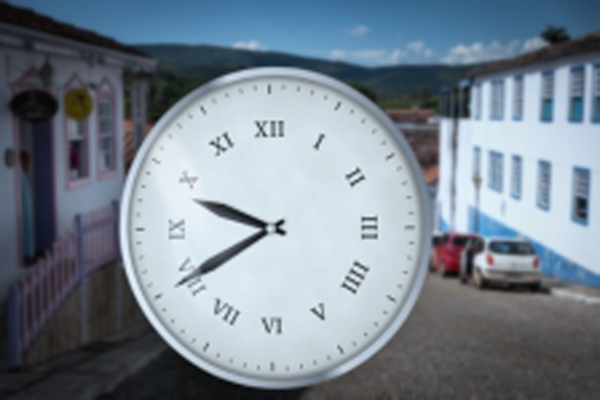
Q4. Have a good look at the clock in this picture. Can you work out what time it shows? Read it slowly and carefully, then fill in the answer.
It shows 9:40
